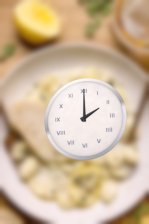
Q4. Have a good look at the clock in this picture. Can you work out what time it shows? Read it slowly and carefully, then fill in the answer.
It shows 2:00
